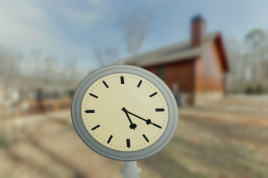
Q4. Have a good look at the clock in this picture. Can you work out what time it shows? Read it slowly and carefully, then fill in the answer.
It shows 5:20
